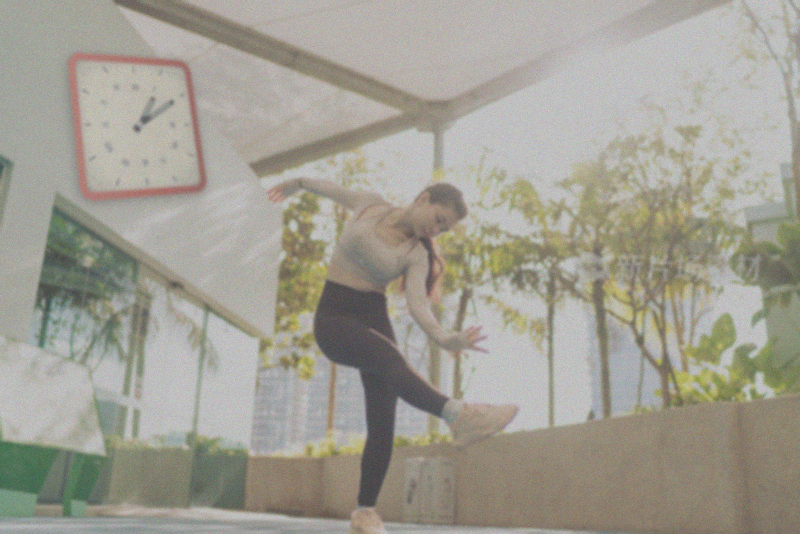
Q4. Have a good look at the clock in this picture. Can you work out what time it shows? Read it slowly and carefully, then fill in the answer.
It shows 1:10
